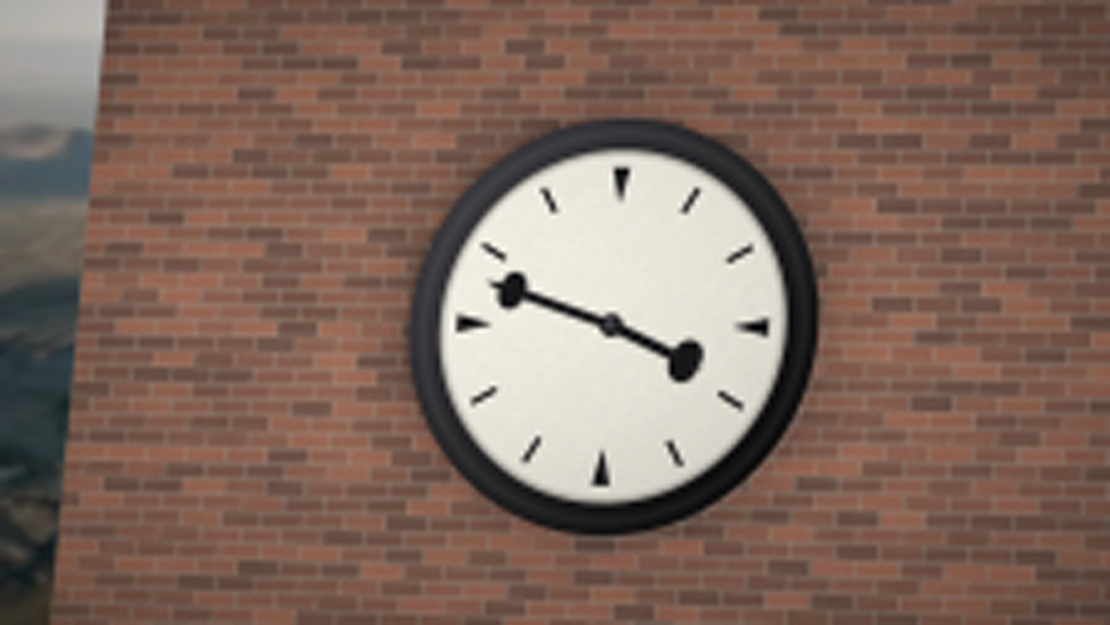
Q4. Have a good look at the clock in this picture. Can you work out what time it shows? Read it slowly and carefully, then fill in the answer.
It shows 3:48
